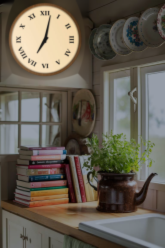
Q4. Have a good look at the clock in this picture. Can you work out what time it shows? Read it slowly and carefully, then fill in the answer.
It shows 7:02
